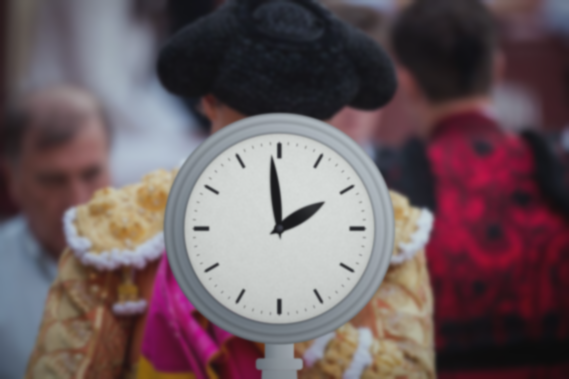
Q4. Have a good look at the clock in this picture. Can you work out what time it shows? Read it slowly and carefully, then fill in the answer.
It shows 1:59
